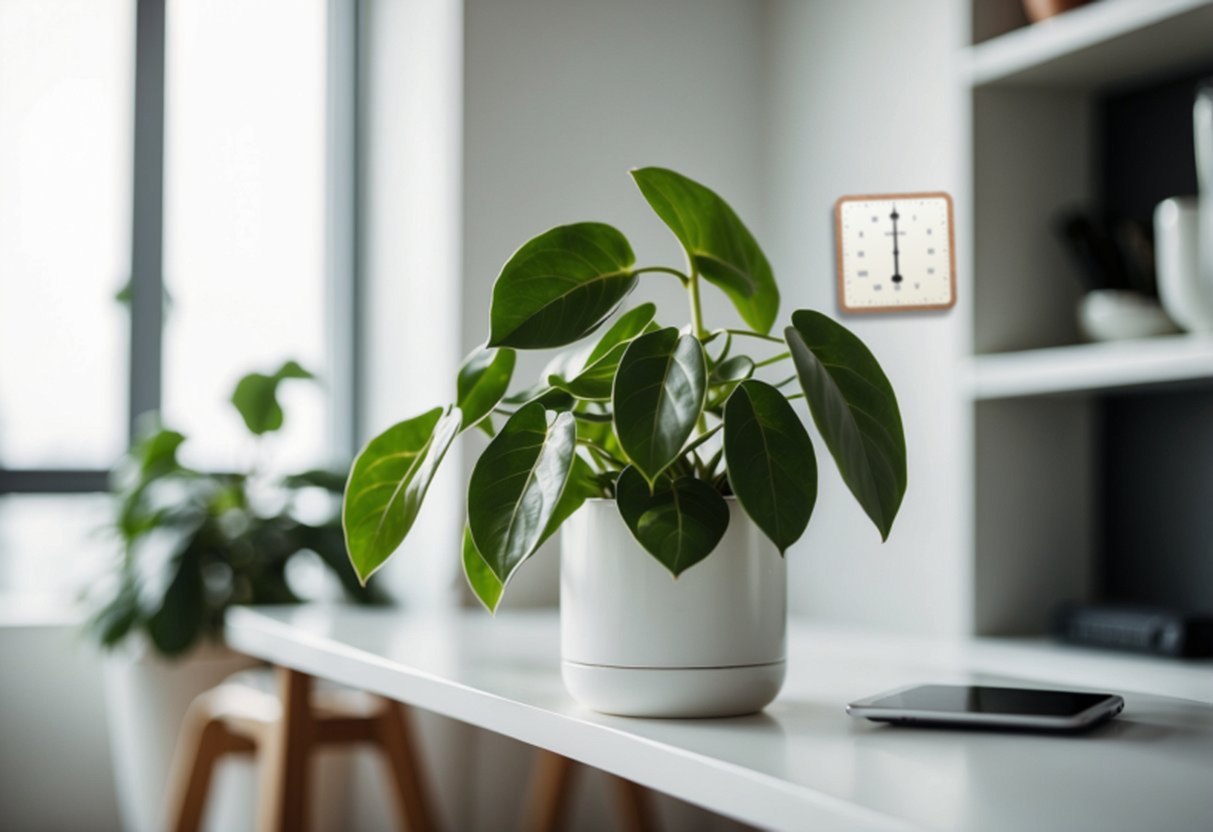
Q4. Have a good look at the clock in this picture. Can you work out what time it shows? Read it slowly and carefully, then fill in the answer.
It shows 6:00
